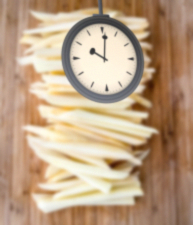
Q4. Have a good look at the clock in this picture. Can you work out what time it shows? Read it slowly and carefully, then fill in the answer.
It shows 10:01
